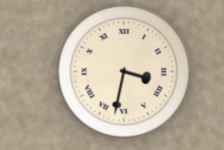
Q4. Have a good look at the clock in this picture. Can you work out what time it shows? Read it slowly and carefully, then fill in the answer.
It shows 3:32
